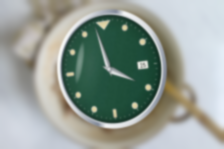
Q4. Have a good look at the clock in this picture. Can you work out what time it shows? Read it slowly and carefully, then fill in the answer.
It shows 3:58
